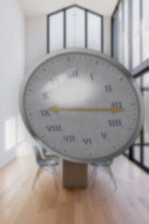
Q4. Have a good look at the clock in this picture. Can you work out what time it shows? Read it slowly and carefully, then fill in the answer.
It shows 9:16
